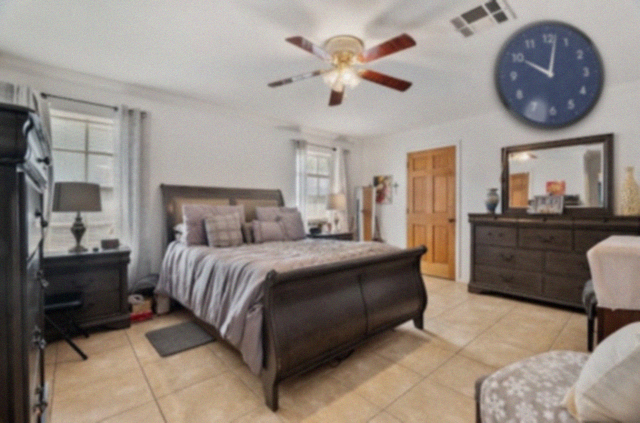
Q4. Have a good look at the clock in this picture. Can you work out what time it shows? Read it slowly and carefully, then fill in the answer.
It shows 10:02
